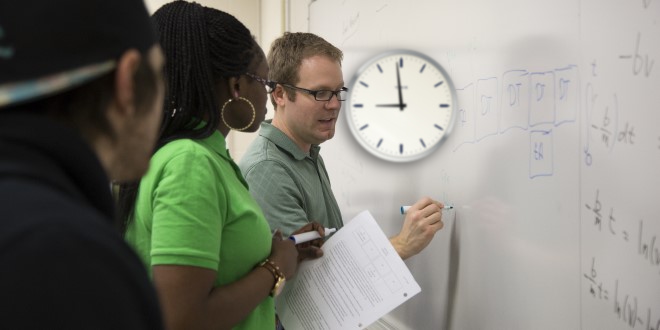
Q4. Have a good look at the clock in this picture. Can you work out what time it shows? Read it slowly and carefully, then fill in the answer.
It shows 8:59
